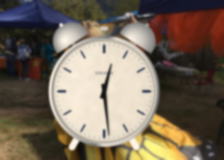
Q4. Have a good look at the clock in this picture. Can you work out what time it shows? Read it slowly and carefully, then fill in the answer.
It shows 12:29
